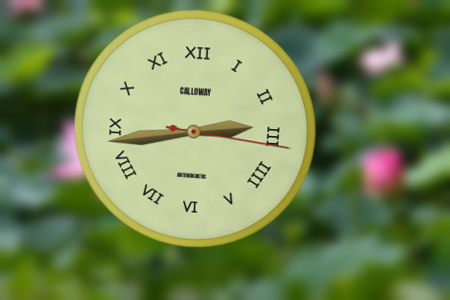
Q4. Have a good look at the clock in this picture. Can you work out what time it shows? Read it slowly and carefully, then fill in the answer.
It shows 2:43:16
